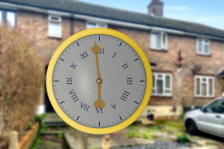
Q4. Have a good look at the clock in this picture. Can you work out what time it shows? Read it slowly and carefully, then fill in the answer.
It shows 5:59
